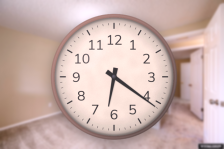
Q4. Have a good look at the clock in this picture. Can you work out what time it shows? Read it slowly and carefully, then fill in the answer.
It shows 6:21
